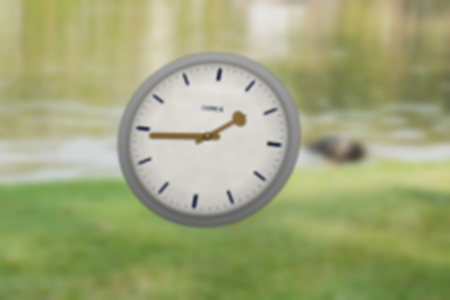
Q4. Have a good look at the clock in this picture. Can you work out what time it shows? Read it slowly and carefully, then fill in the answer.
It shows 1:44
